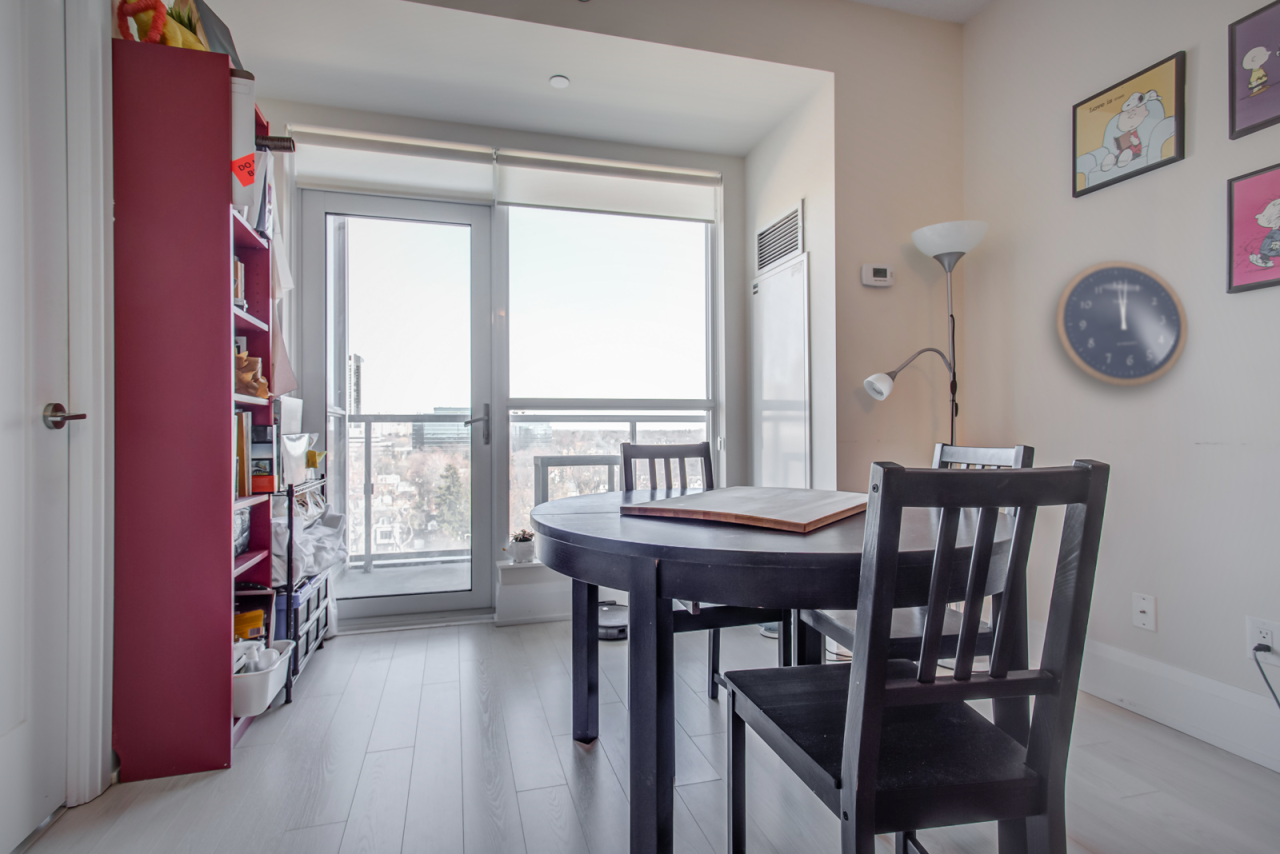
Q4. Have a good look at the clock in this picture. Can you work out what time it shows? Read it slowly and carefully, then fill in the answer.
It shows 12:02
